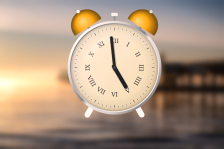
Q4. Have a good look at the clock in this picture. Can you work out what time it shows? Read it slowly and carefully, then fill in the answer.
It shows 4:59
